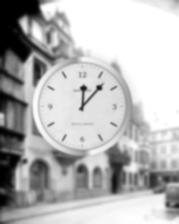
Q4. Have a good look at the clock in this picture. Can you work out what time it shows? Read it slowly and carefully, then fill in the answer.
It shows 12:07
